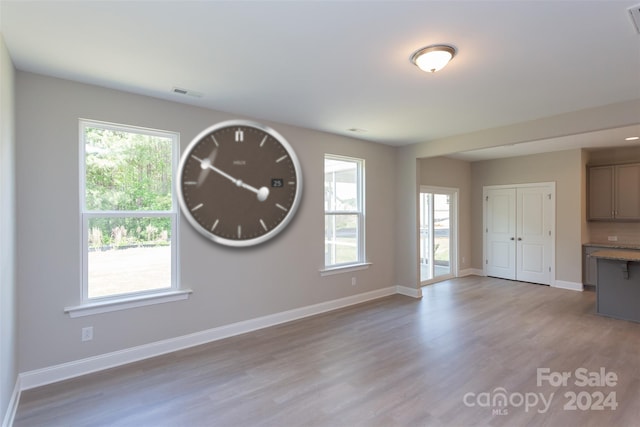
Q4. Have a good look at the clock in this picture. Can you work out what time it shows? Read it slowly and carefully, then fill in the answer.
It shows 3:50
